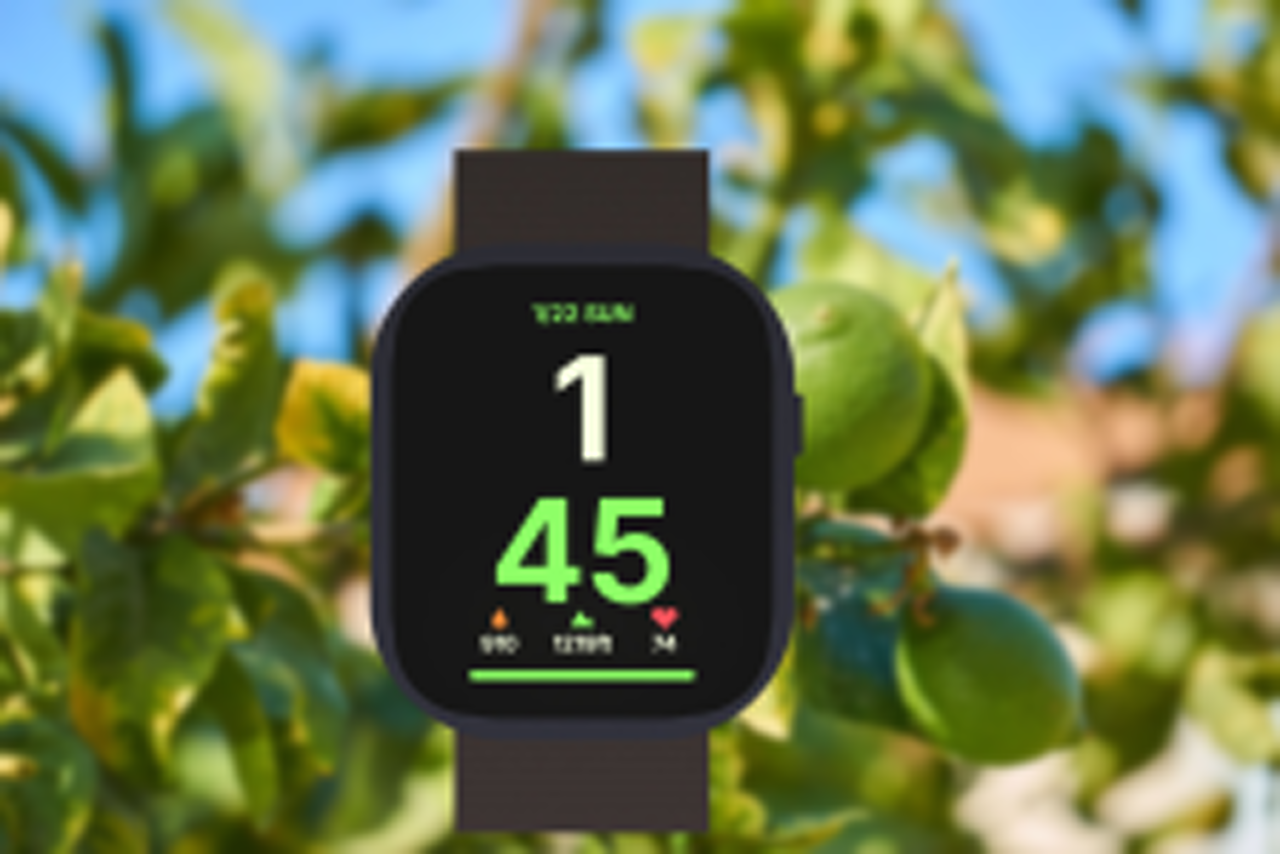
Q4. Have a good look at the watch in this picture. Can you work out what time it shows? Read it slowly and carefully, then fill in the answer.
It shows 1:45
